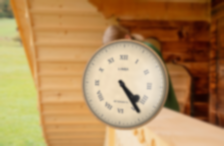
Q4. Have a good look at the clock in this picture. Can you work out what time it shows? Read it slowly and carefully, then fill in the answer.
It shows 4:24
